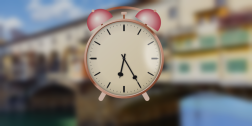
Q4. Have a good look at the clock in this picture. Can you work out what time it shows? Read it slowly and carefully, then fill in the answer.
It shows 6:25
